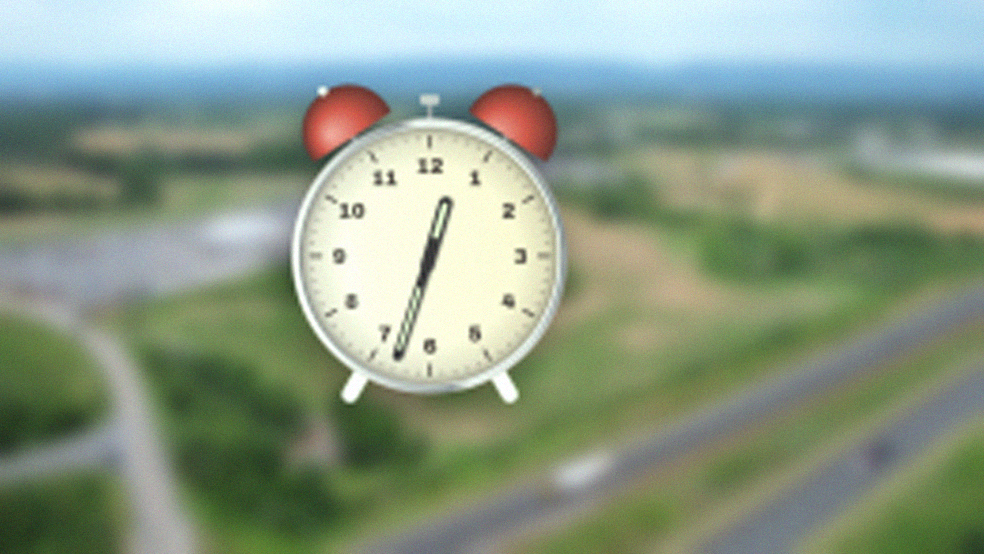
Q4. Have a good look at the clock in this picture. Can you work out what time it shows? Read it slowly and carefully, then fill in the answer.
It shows 12:33
